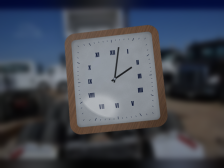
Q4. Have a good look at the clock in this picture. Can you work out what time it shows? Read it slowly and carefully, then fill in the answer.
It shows 2:02
